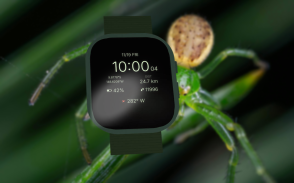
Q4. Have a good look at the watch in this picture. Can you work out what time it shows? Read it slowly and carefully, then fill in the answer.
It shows 10:00
